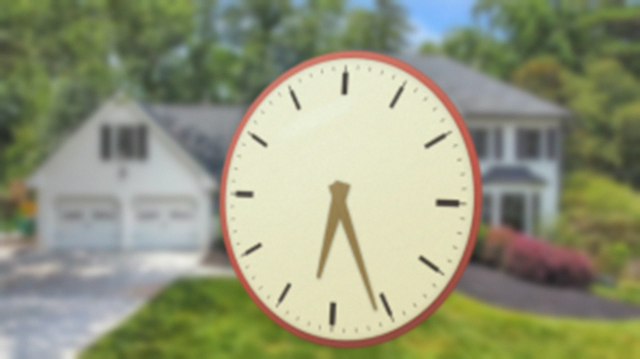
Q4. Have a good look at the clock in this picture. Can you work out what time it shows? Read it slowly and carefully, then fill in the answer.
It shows 6:26
